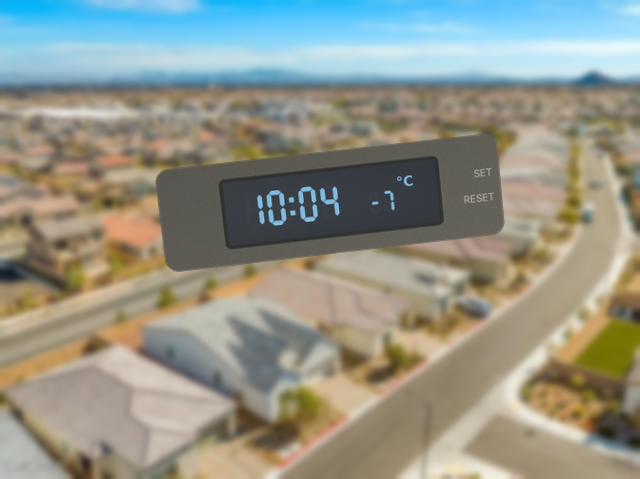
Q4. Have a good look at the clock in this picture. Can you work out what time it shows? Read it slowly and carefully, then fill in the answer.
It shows 10:04
